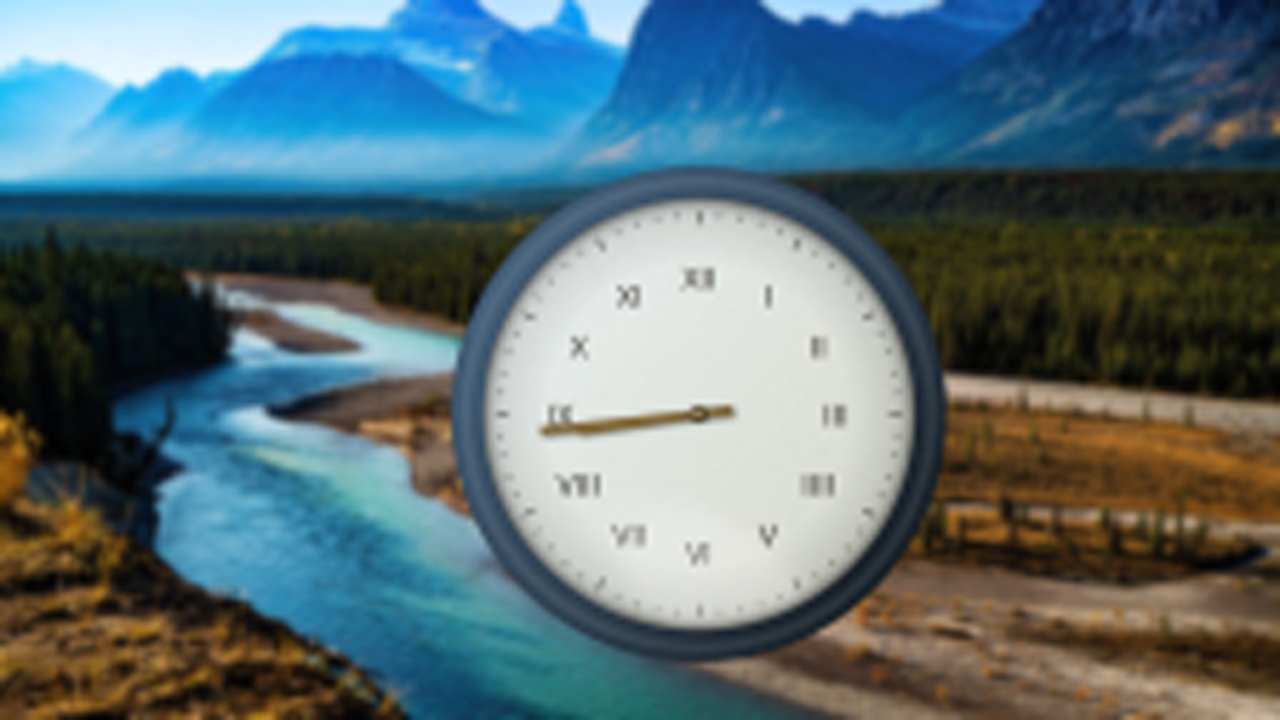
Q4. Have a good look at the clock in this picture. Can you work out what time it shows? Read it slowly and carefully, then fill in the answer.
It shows 8:44
